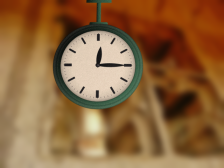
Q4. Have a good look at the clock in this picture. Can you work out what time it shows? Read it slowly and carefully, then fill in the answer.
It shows 12:15
